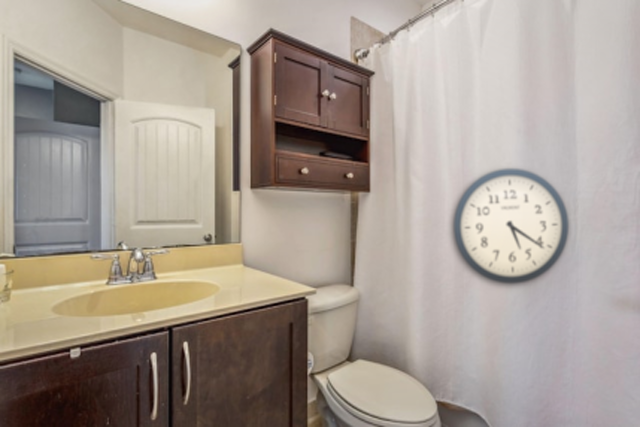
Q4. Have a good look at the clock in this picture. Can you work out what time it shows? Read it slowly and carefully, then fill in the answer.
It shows 5:21
